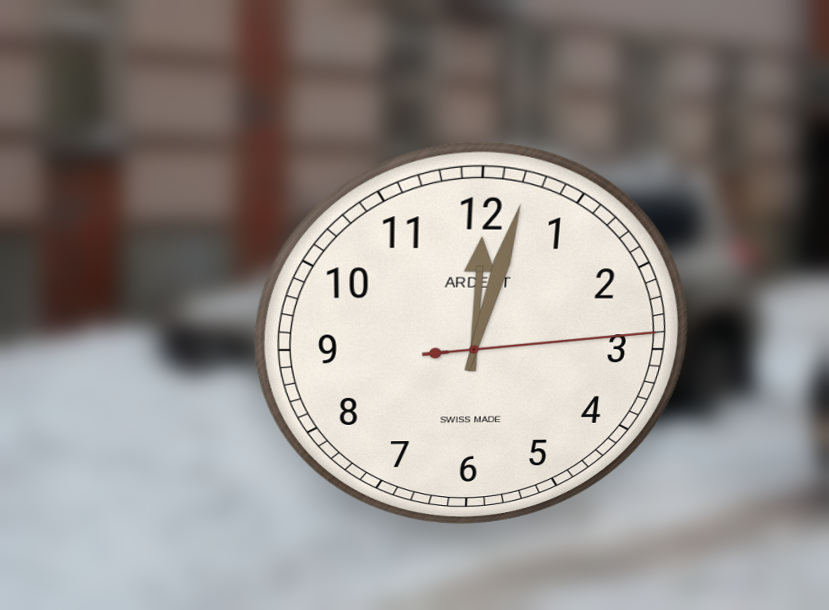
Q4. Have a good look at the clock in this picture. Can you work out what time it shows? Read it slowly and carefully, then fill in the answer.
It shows 12:02:14
